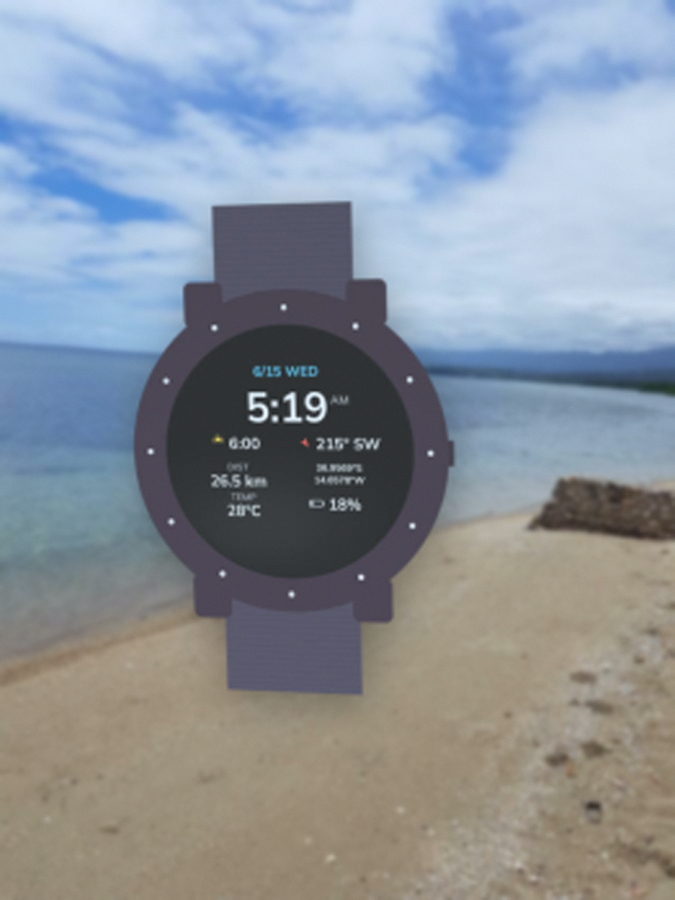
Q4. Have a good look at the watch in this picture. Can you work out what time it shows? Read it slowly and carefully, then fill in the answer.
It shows 5:19
